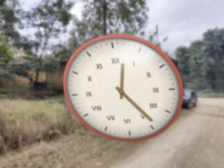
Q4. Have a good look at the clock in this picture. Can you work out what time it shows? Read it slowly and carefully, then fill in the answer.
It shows 12:24
